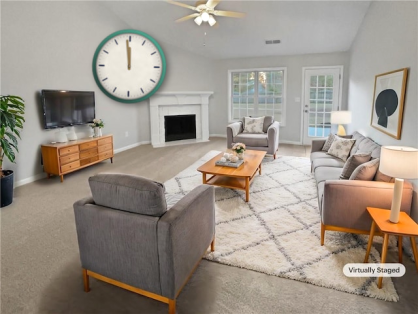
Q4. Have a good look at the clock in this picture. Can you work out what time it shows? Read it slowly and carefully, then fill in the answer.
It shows 11:59
